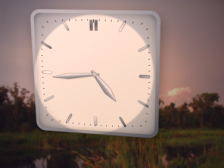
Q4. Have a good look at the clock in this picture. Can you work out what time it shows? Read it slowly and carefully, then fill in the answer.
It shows 4:44
